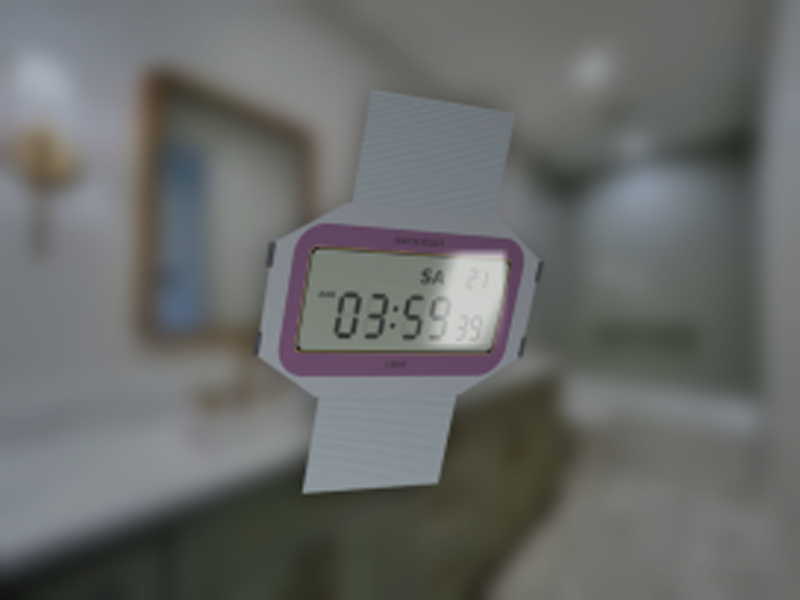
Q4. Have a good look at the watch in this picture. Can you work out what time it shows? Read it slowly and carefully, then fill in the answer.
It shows 3:59:39
